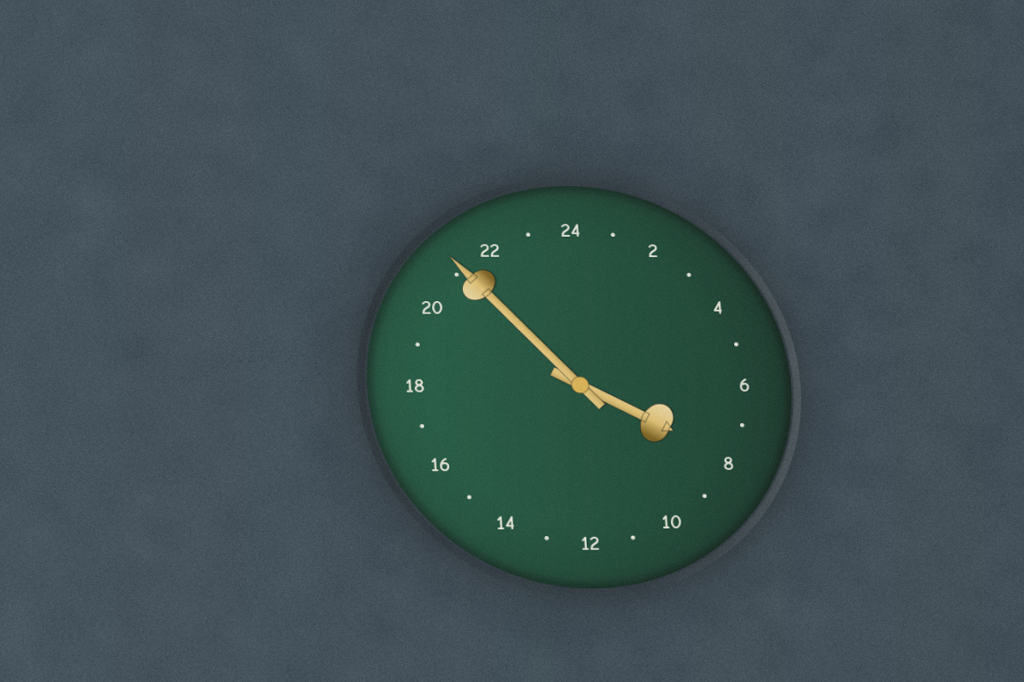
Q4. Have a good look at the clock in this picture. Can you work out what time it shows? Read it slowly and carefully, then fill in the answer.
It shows 7:53
